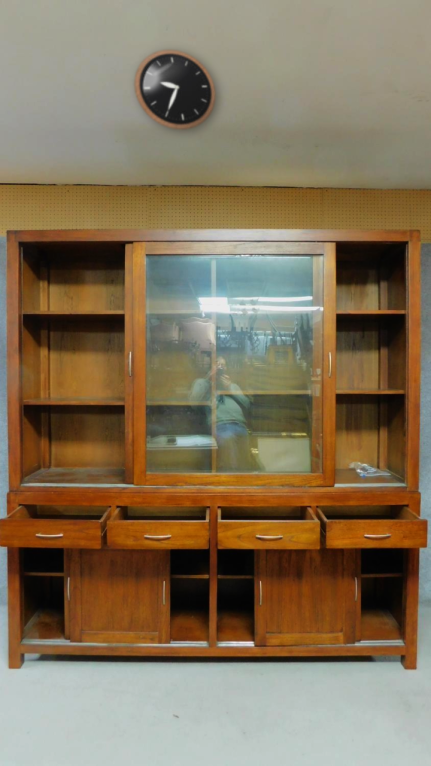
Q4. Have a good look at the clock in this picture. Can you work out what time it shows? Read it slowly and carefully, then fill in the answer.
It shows 9:35
